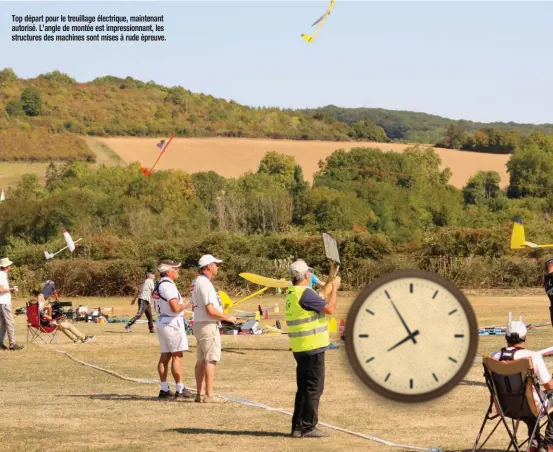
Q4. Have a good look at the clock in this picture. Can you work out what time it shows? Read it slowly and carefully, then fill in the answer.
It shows 7:55
